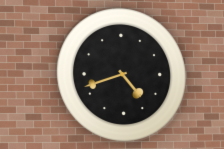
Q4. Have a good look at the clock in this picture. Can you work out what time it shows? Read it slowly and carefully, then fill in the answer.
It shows 4:42
